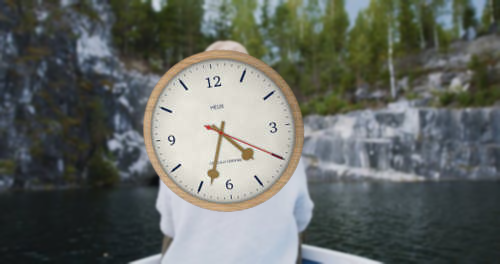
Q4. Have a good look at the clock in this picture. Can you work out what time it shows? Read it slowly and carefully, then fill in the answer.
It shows 4:33:20
